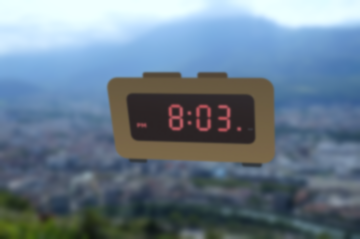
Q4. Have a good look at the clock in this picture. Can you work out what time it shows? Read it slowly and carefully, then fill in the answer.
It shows 8:03
